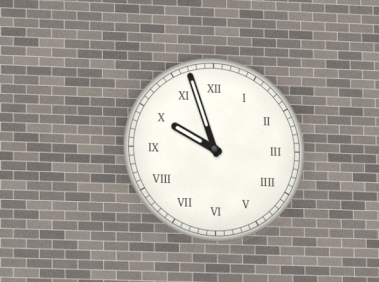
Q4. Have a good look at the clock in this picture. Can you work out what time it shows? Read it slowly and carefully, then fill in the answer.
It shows 9:57
